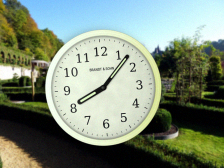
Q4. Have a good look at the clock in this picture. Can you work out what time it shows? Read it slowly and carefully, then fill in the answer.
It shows 8:07
